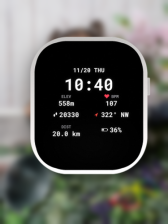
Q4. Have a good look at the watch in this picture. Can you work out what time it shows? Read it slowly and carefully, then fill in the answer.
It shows 10:40
